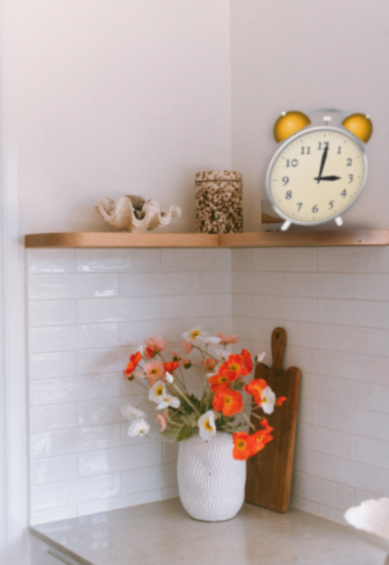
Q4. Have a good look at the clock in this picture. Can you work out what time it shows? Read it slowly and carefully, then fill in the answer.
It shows 3:01
